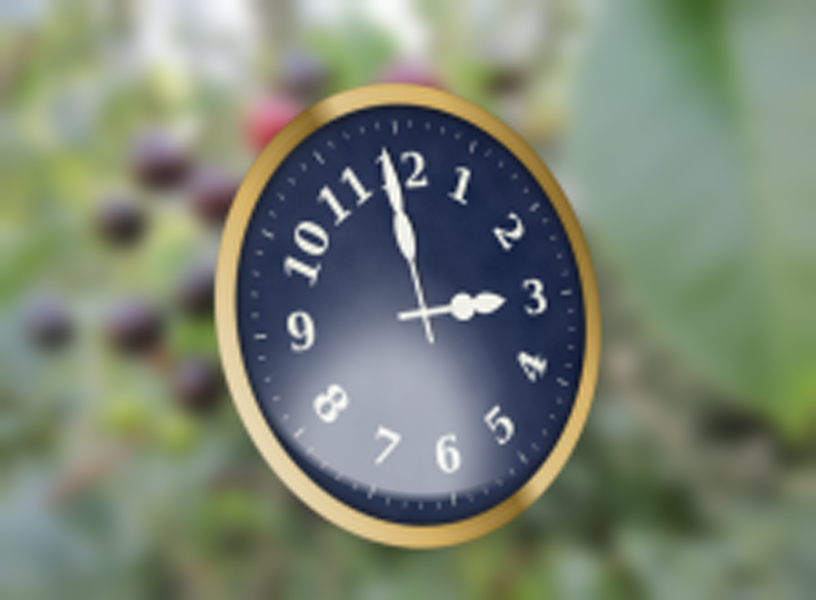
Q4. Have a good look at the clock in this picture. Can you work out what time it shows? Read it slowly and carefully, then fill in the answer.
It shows 2:59
